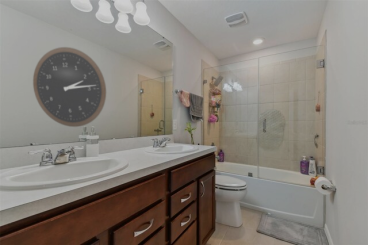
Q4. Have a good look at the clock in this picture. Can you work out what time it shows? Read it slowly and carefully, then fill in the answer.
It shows 2:14
